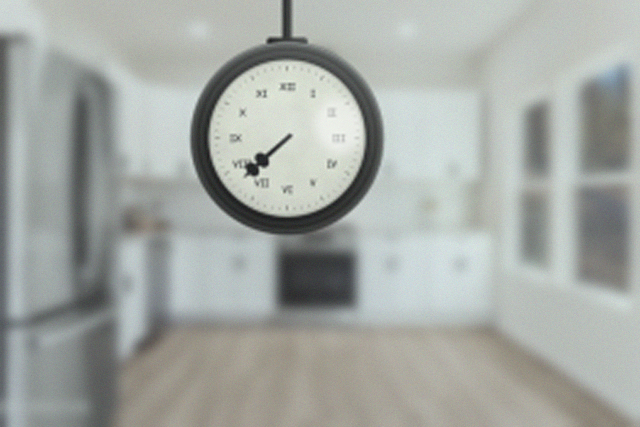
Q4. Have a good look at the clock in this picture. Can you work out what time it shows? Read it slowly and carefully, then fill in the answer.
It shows 7:38
